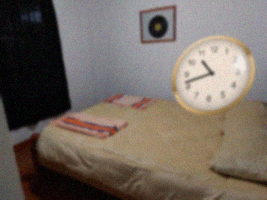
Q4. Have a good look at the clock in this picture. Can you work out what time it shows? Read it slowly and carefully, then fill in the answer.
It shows 10:42
